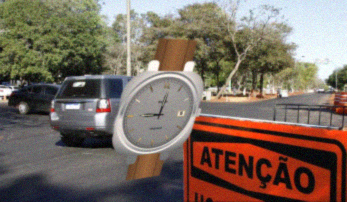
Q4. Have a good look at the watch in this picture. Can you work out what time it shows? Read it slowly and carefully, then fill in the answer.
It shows 9:01
